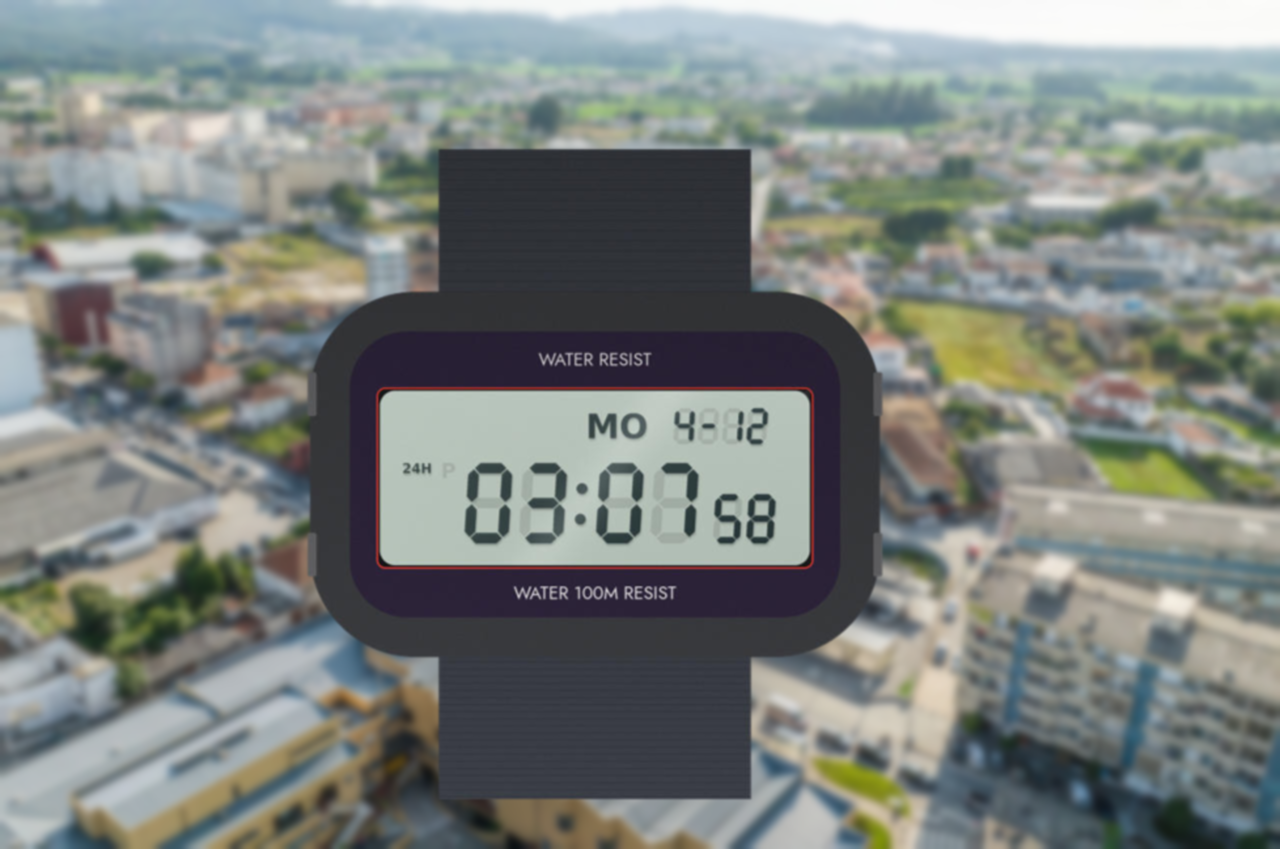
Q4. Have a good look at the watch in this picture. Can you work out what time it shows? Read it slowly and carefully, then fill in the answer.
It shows 3:07:58
